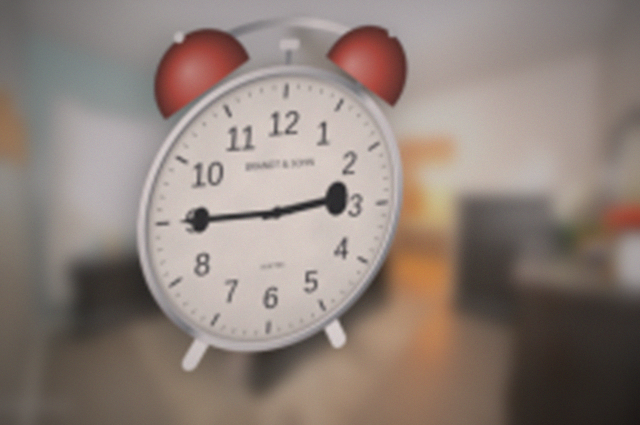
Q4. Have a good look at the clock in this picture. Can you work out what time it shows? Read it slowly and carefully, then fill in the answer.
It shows 2:45
